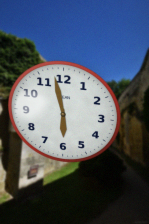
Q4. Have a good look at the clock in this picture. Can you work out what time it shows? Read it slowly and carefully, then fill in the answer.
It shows 5:58
